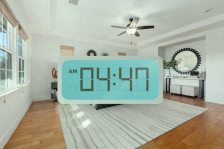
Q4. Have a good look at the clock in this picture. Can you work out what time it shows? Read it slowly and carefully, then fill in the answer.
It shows 4:47
